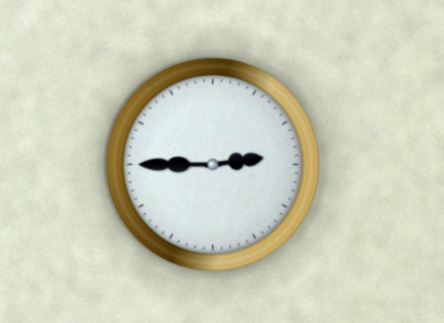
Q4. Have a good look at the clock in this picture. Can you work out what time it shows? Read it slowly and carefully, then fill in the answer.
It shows 2:45
